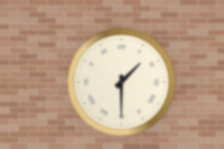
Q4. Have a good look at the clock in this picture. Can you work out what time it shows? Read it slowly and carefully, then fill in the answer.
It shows 1:30
